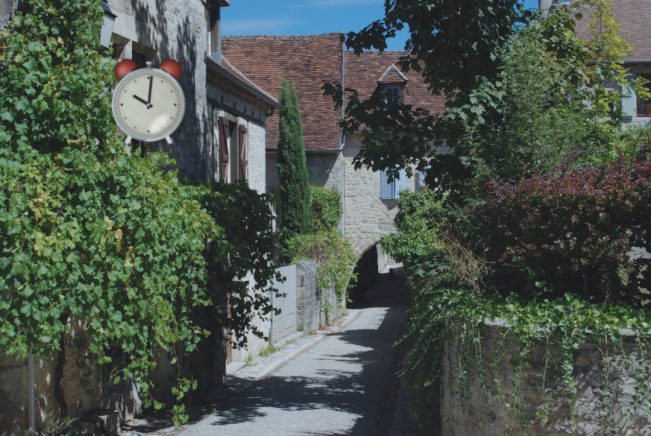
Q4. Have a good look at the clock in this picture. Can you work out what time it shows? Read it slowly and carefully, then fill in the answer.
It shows 10:01
